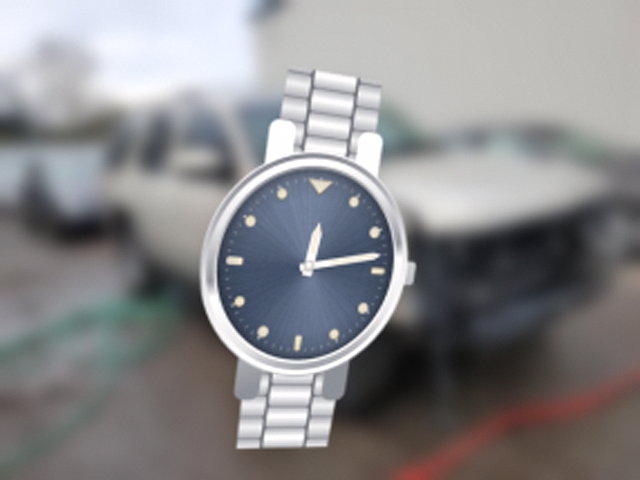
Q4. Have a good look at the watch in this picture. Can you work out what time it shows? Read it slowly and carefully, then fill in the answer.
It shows 12:13
